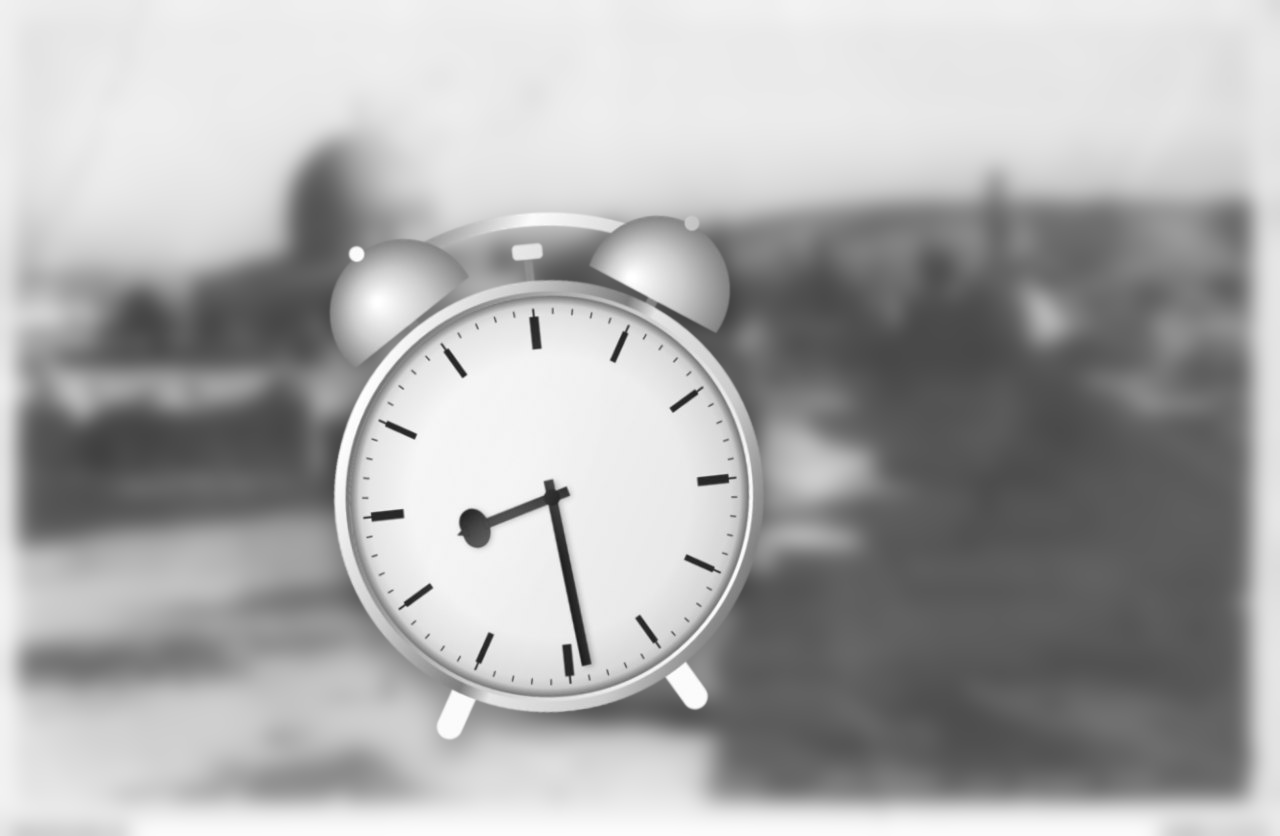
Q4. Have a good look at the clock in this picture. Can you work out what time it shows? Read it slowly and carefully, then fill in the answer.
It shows 8:29
